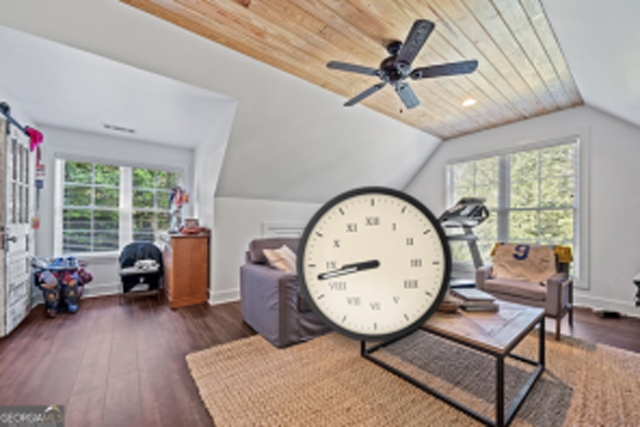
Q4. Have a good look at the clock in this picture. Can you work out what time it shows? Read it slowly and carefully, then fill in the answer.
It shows 8:43
